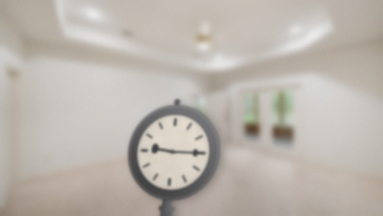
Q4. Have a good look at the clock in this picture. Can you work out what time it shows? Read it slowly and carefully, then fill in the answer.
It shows 9:15
